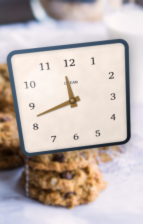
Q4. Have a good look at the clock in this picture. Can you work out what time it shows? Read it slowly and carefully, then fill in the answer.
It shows 11:42
